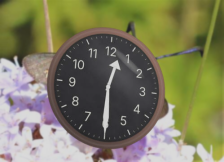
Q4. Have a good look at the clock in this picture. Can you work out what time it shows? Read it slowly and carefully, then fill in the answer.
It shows 12:30
